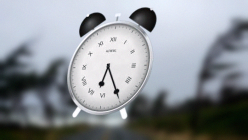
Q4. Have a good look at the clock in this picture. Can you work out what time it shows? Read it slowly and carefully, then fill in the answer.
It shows 6:25
